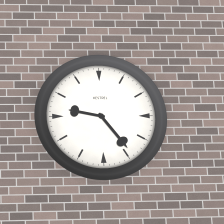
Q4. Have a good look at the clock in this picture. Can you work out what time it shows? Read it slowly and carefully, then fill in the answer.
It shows 9:24
